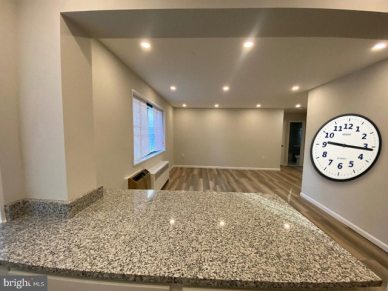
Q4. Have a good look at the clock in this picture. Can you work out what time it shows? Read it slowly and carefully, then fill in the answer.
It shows 9:16
